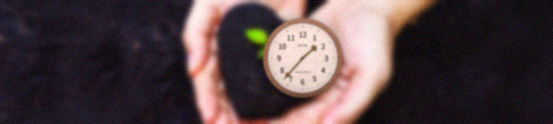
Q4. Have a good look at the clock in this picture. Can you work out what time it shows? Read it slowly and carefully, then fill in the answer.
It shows 1:37
